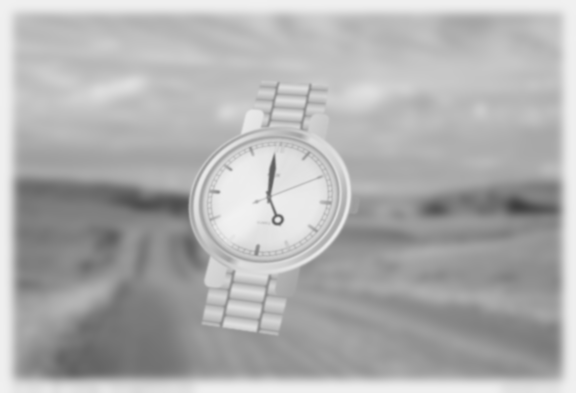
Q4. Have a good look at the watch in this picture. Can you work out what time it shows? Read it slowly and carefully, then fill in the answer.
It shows 4:59:10
